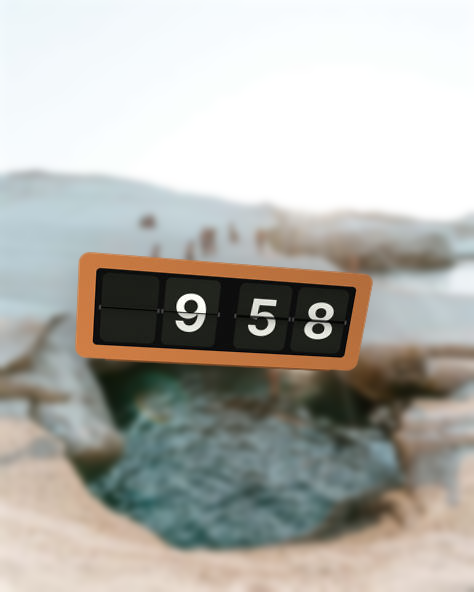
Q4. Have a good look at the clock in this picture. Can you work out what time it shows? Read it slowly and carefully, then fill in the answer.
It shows 9:58
